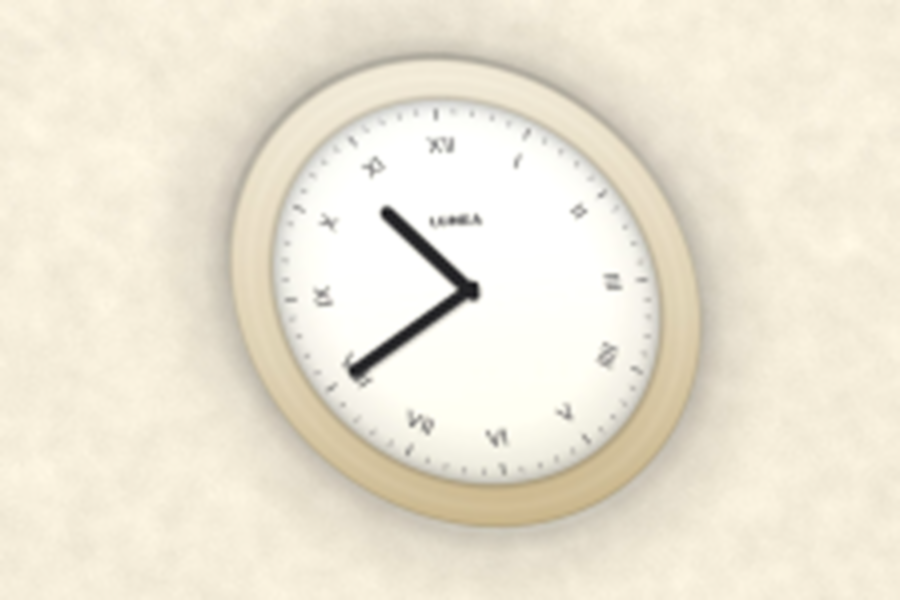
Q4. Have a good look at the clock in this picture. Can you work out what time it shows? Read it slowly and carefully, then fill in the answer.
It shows 10:40
